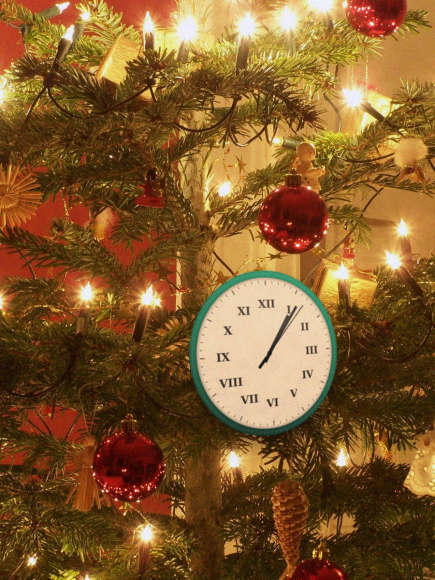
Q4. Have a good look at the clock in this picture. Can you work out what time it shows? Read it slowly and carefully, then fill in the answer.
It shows 1:06:07
